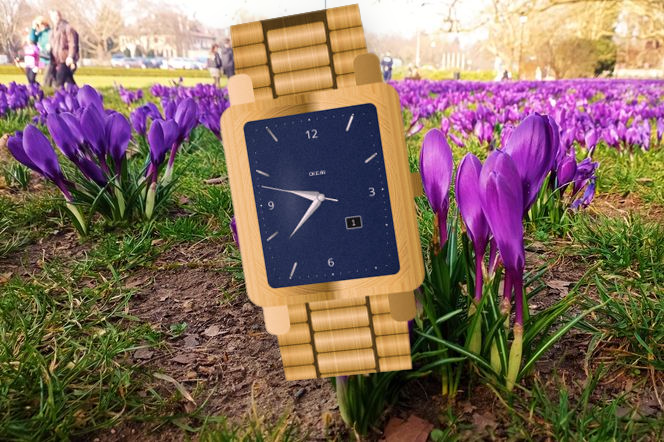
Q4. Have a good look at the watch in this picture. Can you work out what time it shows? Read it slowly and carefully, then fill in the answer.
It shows 9:37:48
